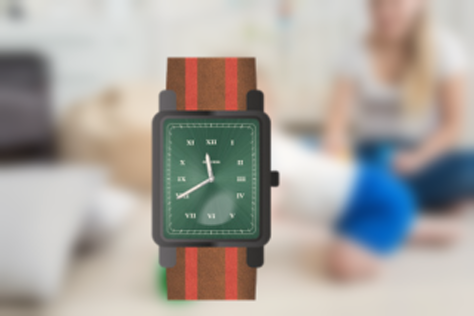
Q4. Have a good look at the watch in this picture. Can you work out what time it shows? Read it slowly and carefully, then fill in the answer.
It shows 11:40
